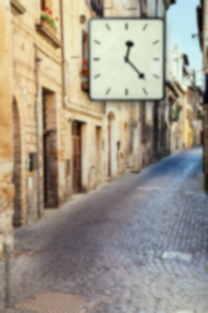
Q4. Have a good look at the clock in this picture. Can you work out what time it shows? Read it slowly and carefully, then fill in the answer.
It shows 12:23
